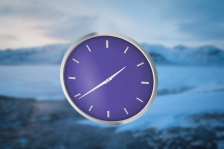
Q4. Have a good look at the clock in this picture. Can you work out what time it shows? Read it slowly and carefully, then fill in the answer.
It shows 1:39
